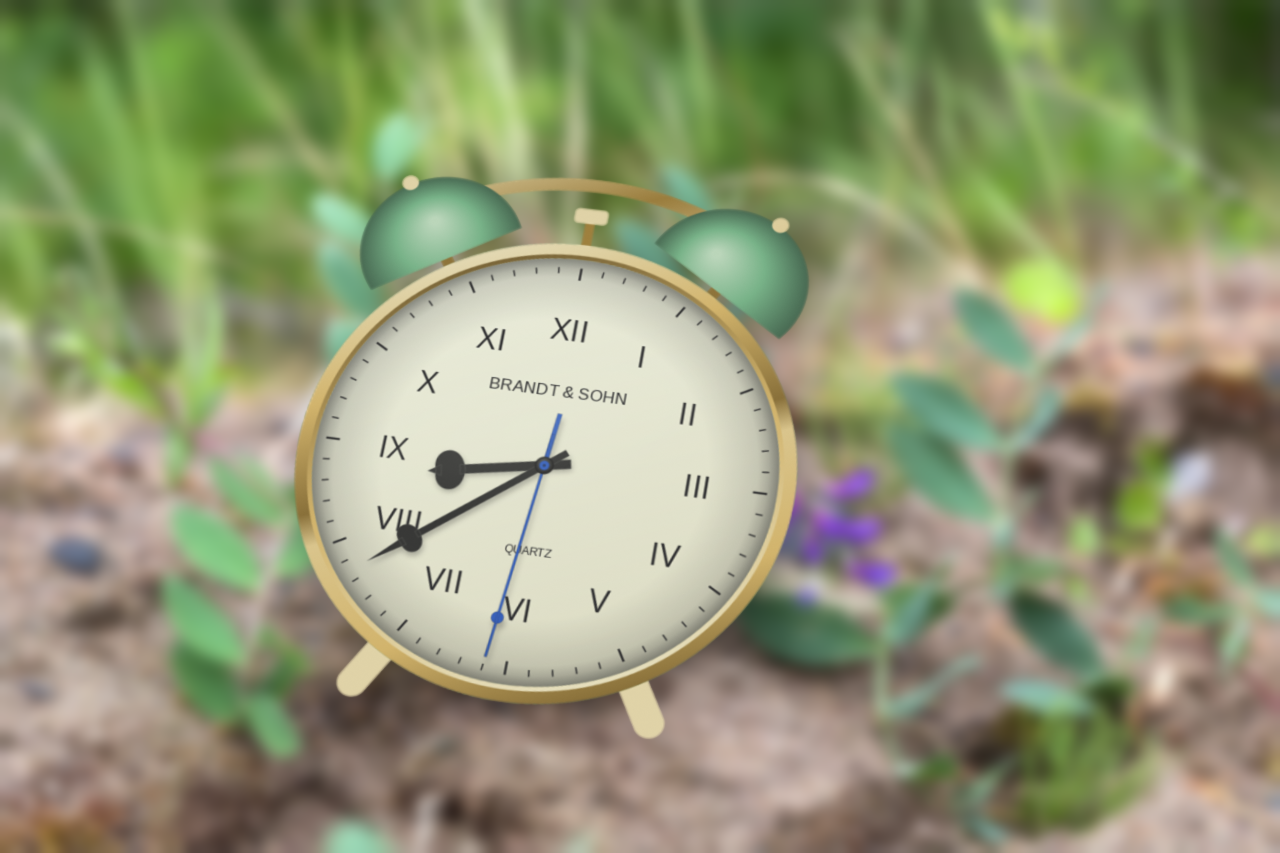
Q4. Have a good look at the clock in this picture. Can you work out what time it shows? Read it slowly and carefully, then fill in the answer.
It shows 8:38:31
